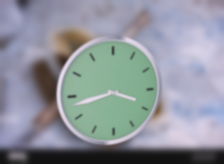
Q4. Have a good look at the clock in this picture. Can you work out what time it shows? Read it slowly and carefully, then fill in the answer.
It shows 3:43
